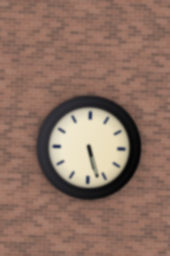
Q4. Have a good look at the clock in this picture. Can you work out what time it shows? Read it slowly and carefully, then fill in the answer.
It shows 5:27
